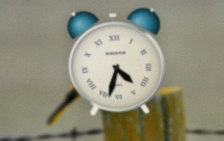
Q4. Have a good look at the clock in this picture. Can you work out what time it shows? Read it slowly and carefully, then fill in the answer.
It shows 4:33
